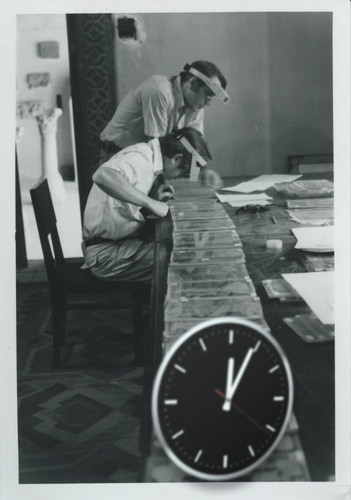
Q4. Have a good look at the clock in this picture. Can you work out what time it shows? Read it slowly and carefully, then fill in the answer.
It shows 12:04:21
